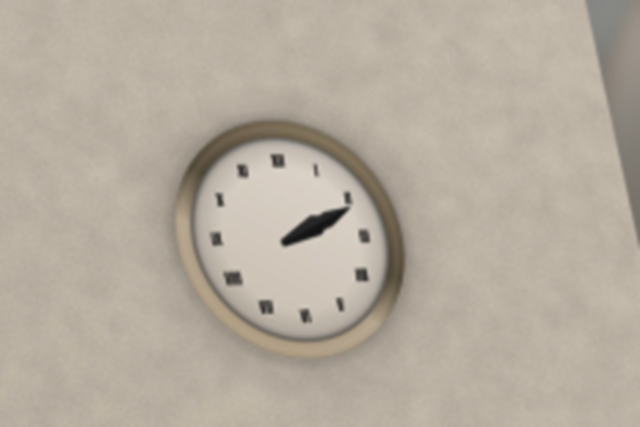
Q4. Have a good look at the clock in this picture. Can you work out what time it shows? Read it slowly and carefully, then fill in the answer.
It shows 2:11
